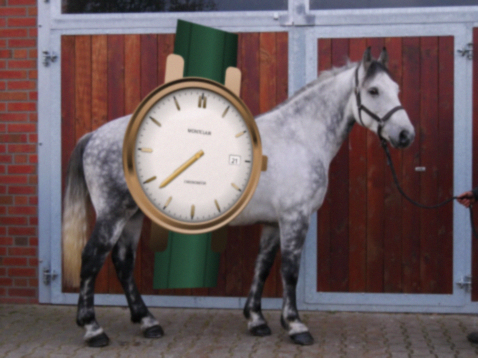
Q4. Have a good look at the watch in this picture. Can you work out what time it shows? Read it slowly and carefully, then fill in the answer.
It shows 7:38
